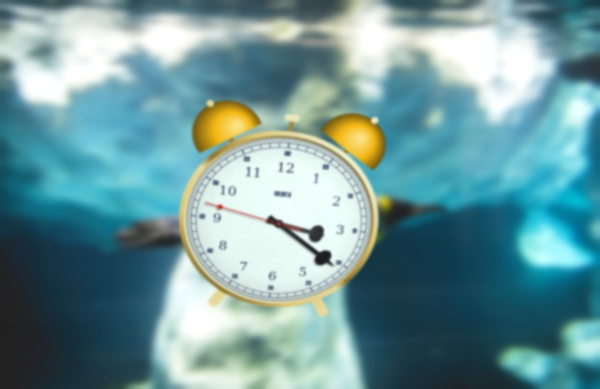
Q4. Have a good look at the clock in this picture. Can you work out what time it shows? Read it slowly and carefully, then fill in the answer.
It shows 3:20:47
